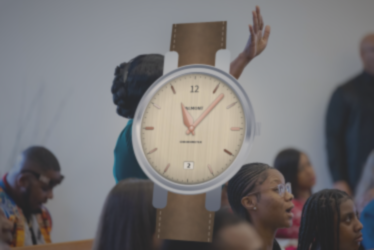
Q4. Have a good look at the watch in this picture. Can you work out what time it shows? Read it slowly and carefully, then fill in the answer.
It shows 11:07
